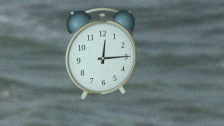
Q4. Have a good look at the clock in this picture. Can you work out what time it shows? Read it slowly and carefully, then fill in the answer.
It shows 12:15
